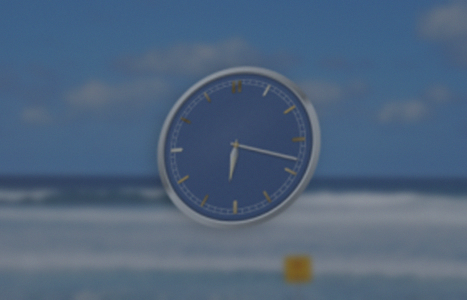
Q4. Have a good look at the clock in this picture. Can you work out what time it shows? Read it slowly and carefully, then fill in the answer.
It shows 6:18
